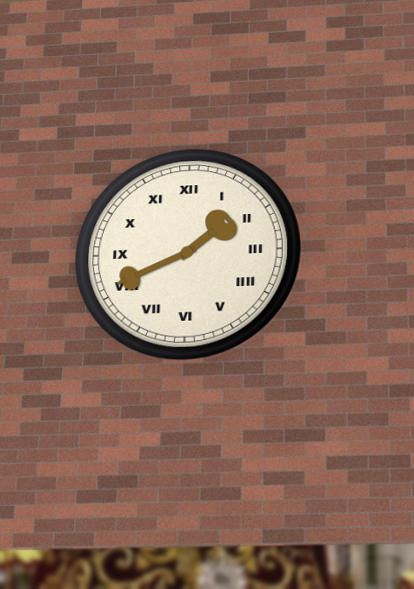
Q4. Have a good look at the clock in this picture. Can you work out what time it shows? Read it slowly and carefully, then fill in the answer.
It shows 1:41
